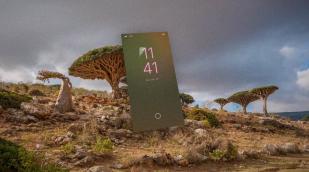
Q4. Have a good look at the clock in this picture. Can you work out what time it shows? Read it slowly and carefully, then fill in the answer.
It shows 11:41
